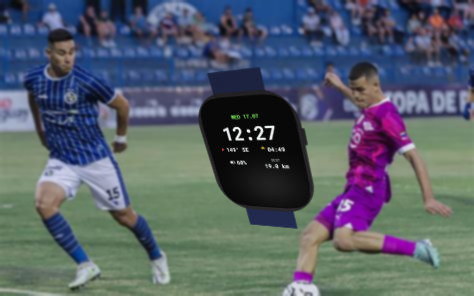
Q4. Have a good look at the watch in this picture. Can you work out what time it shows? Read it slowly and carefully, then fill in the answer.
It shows 12:27
